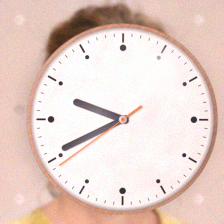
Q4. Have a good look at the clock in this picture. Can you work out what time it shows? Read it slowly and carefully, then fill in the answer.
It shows 9:40:39
